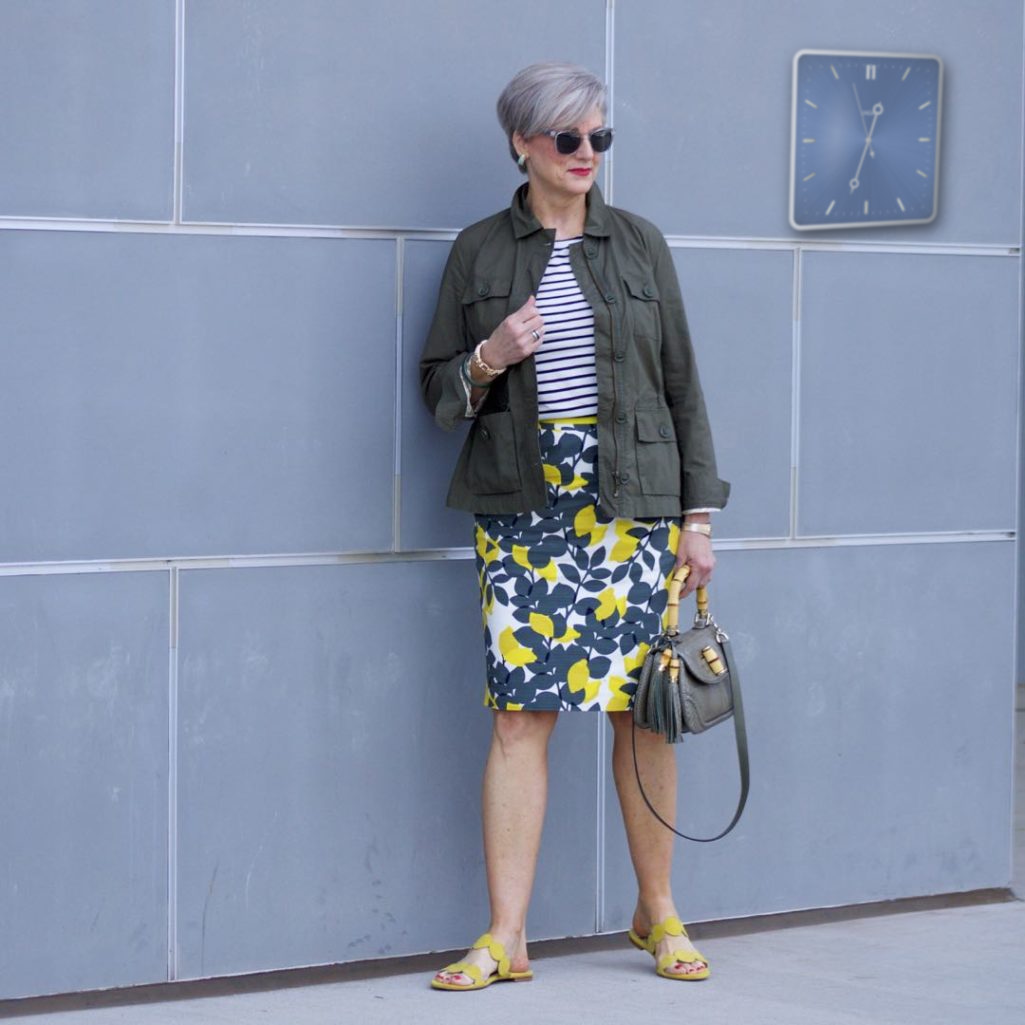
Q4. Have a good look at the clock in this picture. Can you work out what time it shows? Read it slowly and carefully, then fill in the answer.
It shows 12:32:57
